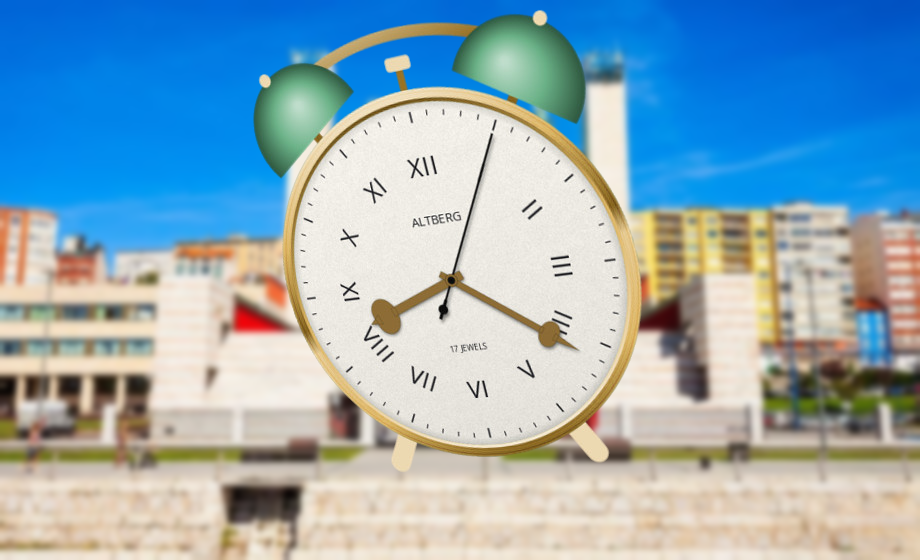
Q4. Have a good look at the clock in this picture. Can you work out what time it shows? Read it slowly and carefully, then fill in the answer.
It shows 8:21:05
